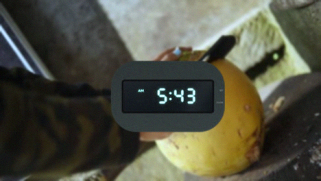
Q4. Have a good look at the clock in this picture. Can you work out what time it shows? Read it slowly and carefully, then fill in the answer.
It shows 5:43
